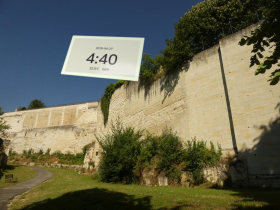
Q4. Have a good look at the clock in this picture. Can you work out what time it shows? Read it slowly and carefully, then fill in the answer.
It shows 4:40
